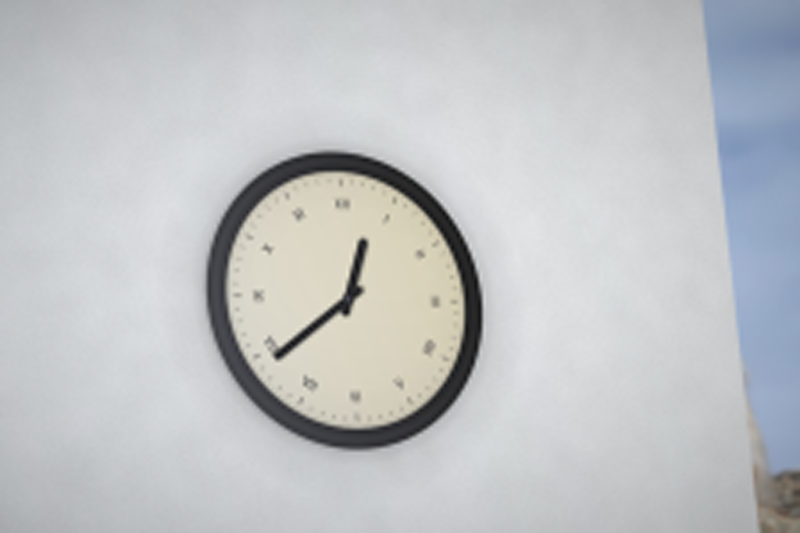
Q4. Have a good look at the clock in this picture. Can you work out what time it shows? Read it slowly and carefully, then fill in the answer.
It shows 12:39
